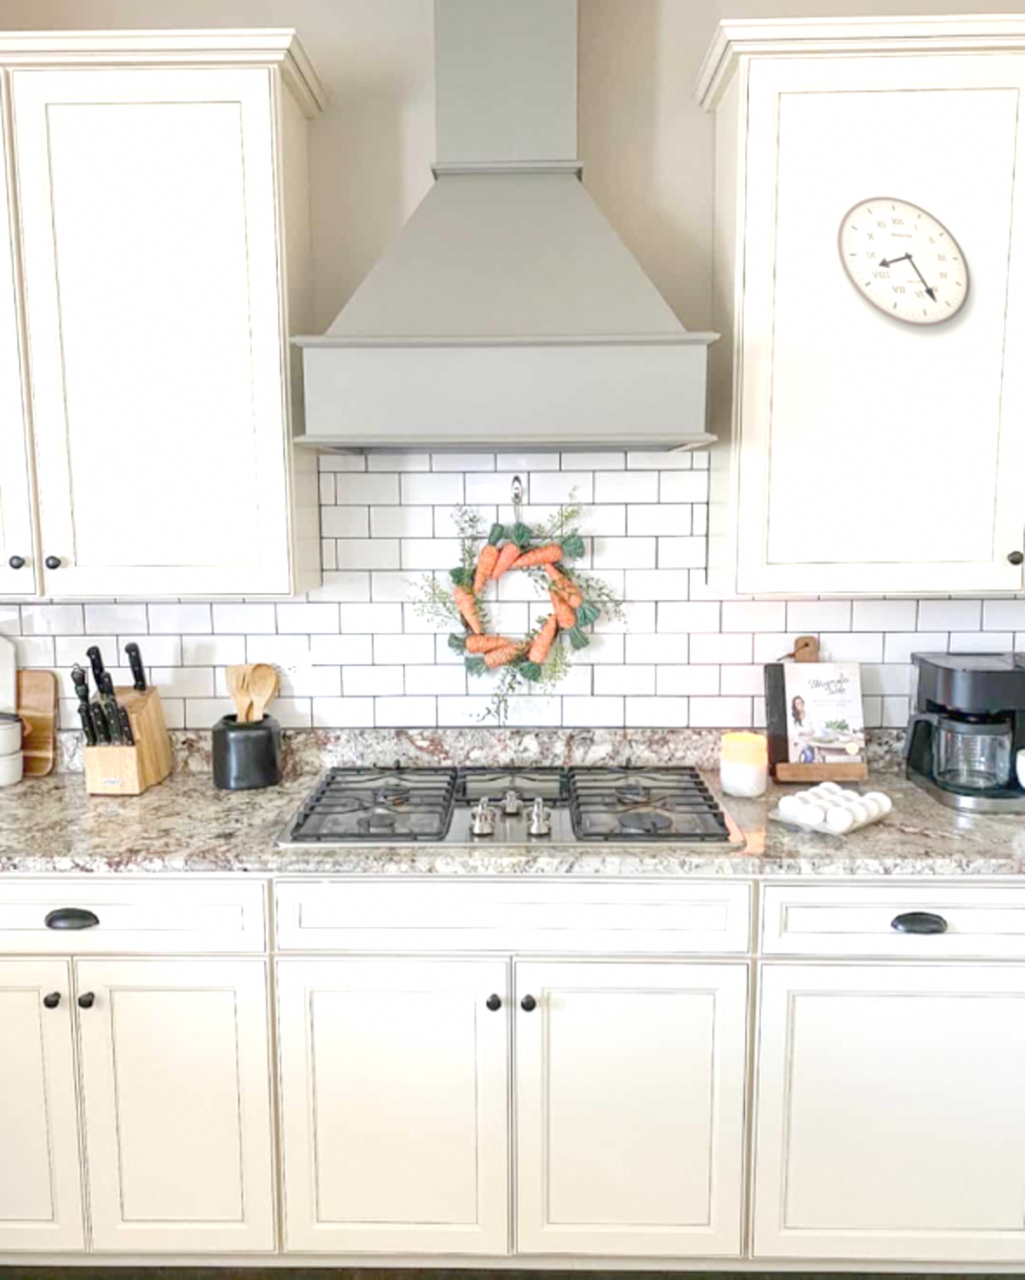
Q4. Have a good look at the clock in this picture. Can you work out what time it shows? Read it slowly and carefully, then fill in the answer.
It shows 8:27
